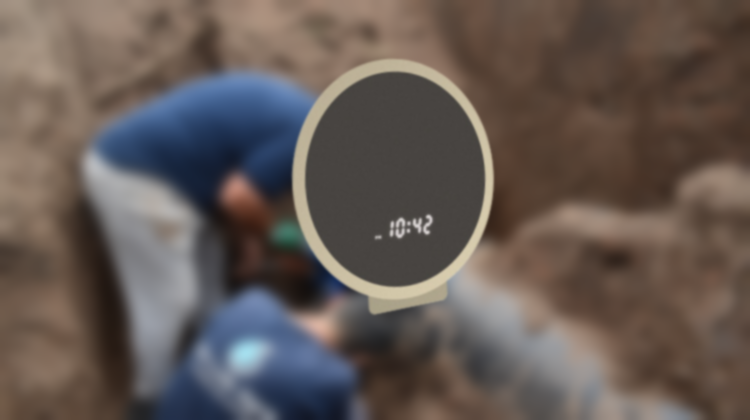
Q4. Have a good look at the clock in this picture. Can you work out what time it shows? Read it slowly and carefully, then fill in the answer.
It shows 10:42
